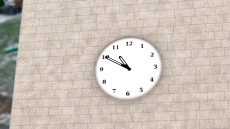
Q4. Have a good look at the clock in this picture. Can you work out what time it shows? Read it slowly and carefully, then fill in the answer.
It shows 10:50
